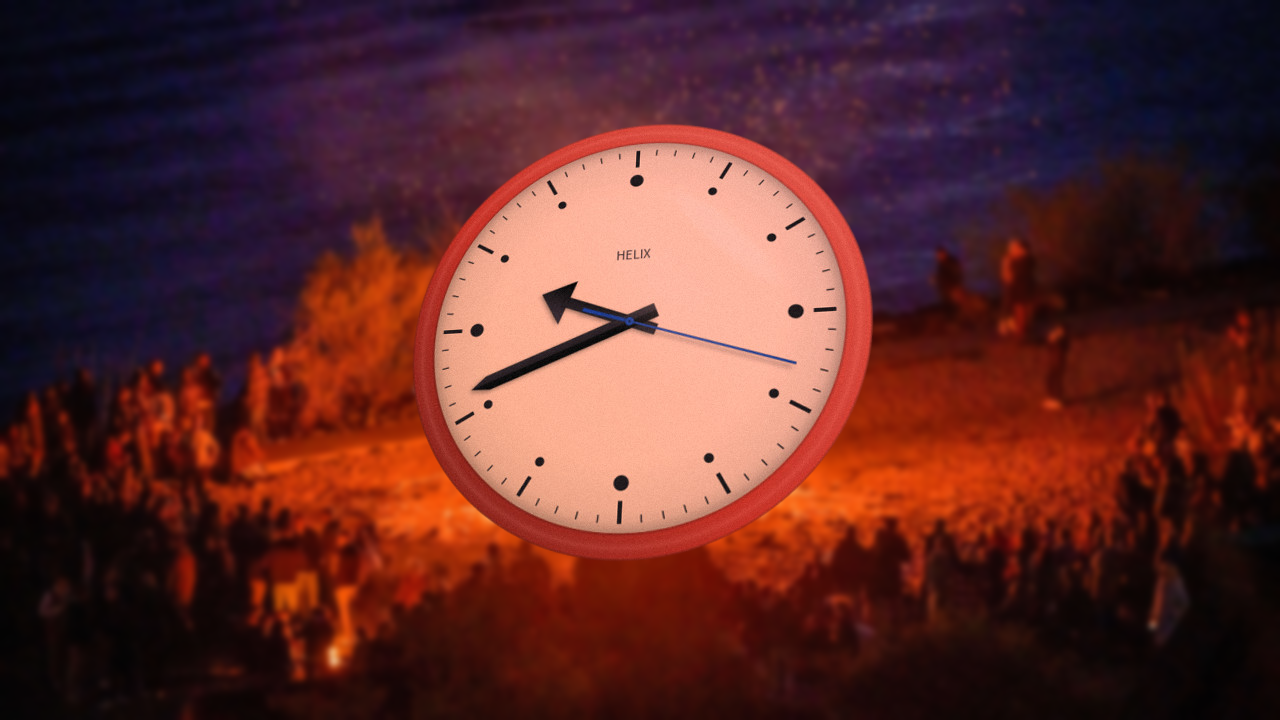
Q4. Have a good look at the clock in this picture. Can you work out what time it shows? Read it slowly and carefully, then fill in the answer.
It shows 9:41:18
